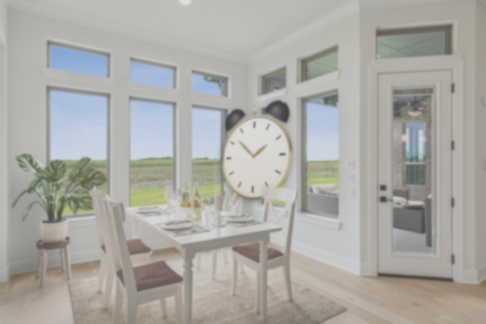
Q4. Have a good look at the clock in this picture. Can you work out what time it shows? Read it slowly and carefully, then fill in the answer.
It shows 1:52
